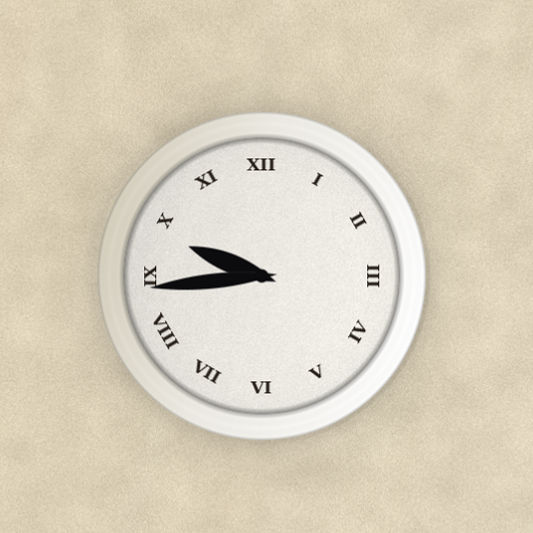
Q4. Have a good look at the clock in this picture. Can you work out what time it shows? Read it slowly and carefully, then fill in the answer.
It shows 9:44
